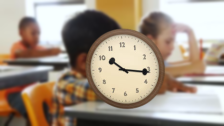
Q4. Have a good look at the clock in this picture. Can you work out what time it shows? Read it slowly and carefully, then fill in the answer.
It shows 10:16
